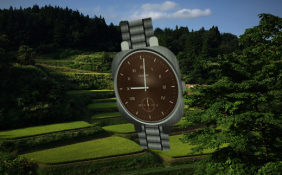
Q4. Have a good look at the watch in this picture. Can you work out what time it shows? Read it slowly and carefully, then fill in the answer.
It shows 9:01
